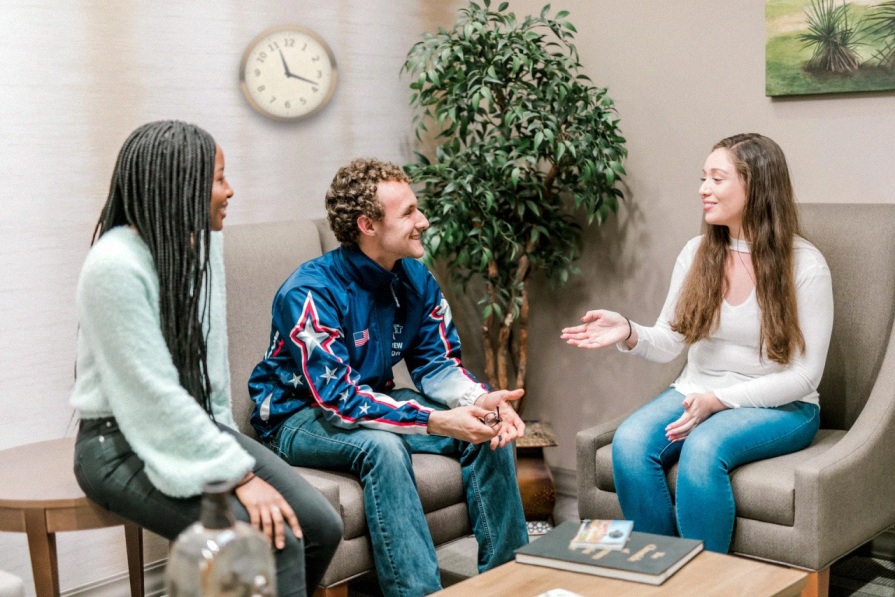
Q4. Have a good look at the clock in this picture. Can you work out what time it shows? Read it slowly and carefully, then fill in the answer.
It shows 11:18
